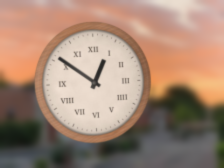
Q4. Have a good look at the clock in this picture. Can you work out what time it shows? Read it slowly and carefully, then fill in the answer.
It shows 12:51
